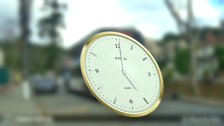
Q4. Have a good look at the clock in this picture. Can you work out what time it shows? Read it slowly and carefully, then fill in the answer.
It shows 5:01
